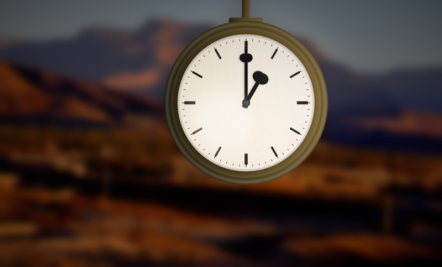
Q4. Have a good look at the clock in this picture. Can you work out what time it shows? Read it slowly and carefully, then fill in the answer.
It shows 1:00
